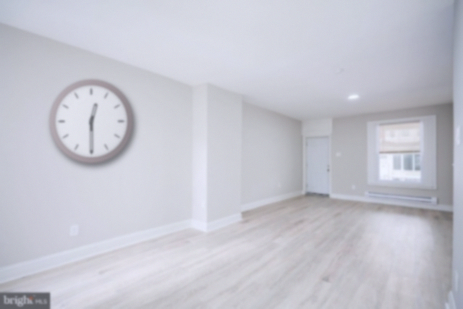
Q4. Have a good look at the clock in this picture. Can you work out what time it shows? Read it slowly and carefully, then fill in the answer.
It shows 12:30
